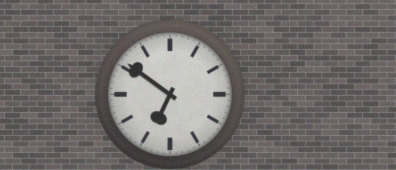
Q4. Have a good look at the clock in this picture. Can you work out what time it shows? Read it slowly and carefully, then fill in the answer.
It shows 6:51
